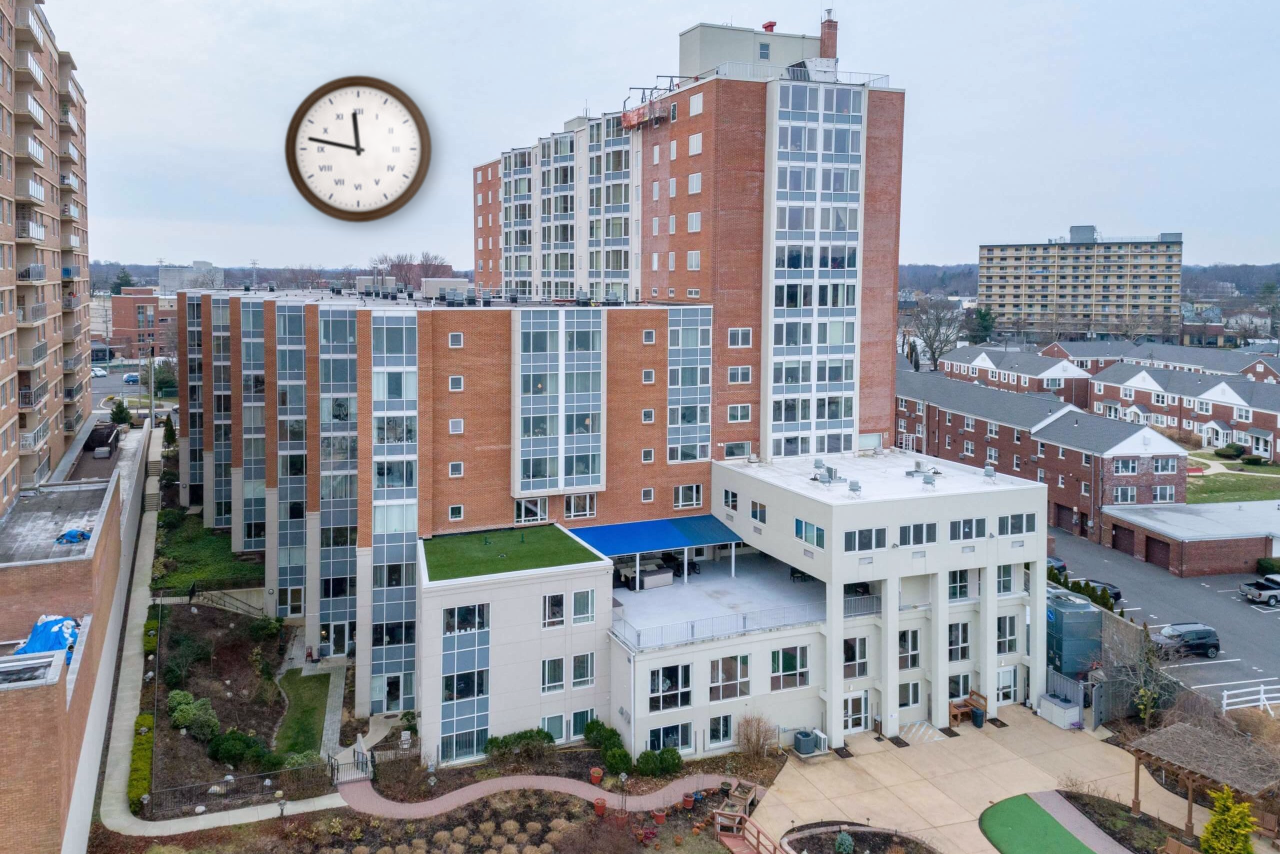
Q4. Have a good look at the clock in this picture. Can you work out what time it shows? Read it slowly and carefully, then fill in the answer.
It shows 11:47
